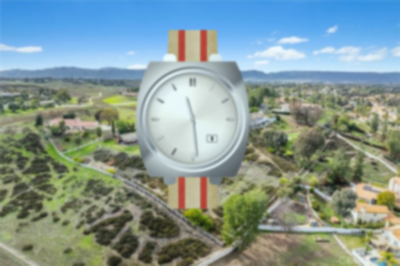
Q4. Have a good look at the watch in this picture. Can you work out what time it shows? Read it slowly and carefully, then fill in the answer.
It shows 11:29
